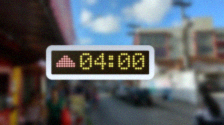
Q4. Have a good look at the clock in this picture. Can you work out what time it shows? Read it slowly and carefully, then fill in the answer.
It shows 4:00
